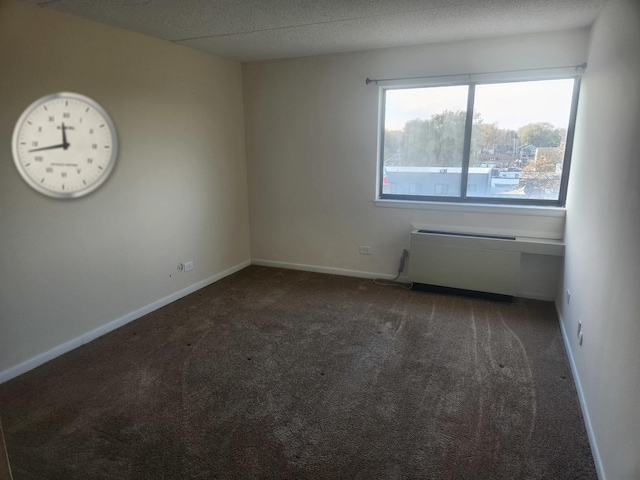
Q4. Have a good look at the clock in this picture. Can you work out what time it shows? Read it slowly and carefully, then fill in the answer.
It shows 11:43
